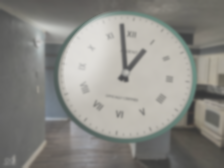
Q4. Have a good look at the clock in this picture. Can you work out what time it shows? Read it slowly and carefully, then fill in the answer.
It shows 12:58
